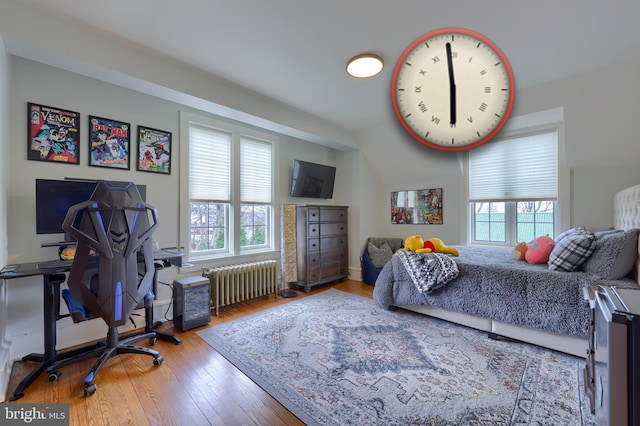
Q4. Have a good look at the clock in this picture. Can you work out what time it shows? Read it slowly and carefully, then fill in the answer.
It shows 5:59
